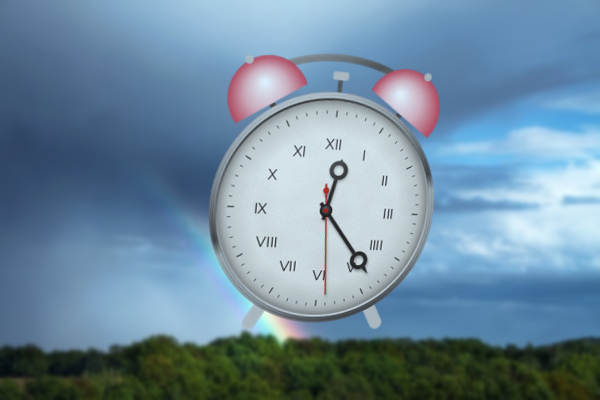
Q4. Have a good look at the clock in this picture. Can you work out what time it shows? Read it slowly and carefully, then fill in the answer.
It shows 12:23:29
